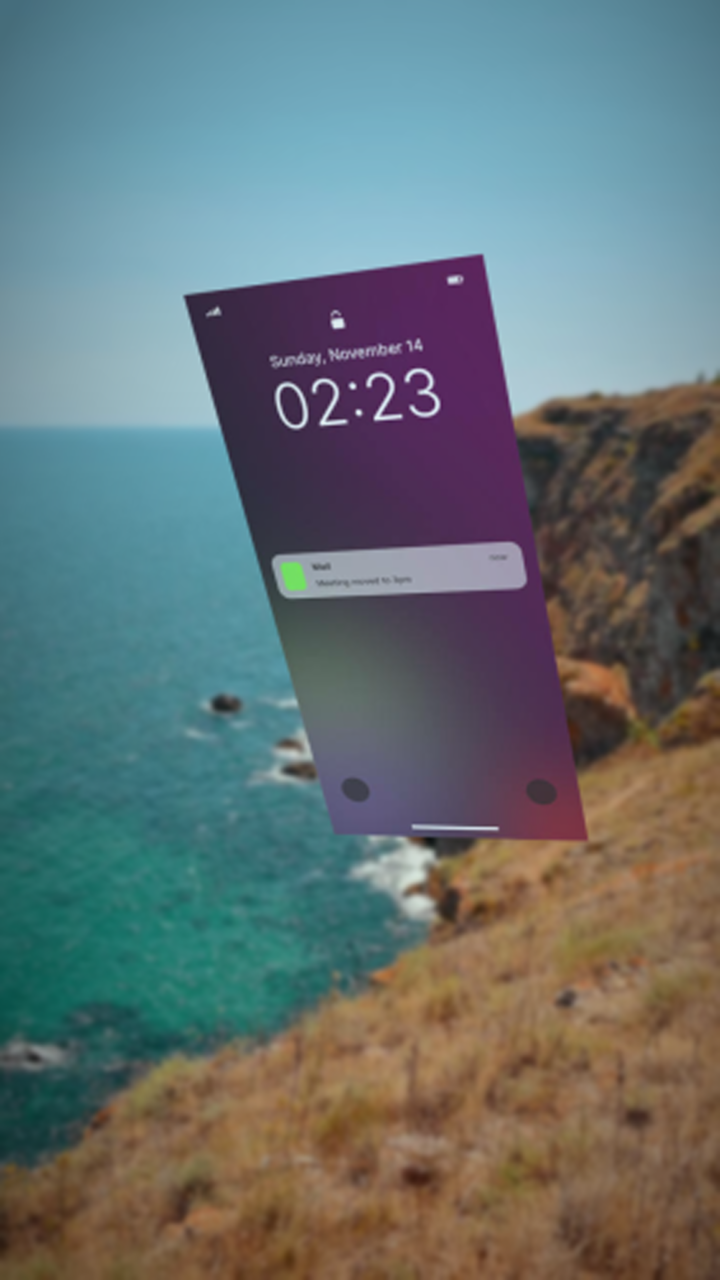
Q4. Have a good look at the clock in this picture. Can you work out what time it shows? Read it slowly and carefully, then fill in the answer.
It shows 2:23
